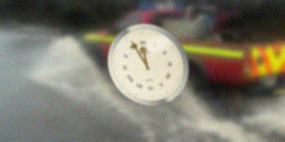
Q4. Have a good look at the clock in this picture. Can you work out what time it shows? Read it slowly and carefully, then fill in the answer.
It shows 11:56
